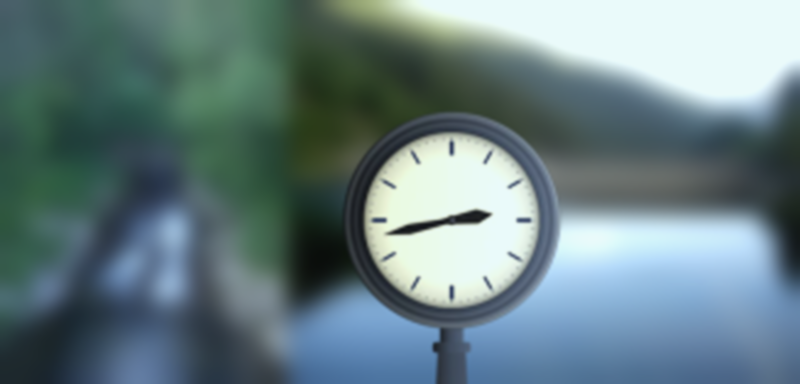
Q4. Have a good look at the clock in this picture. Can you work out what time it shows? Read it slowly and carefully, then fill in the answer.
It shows 2:43
